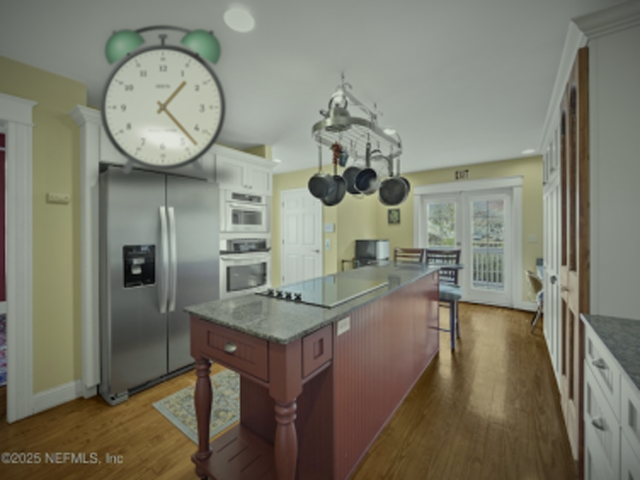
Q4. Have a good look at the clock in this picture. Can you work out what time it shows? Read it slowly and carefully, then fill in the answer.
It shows 1:23
